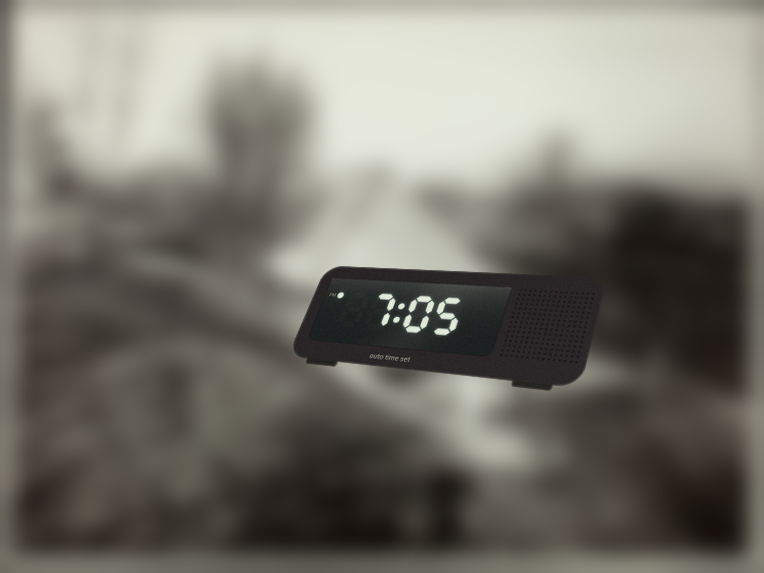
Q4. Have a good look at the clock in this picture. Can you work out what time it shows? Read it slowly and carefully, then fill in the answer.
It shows 7:05
